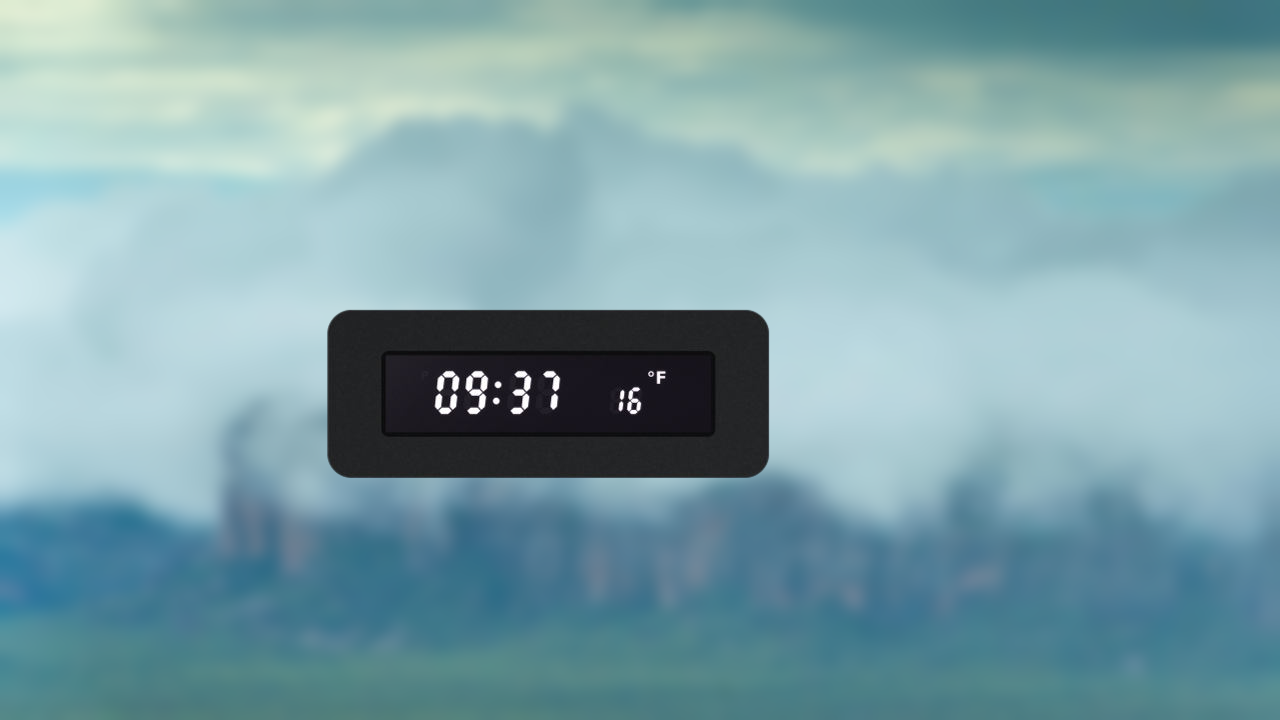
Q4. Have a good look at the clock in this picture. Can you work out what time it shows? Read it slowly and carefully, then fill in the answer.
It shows 9:37
